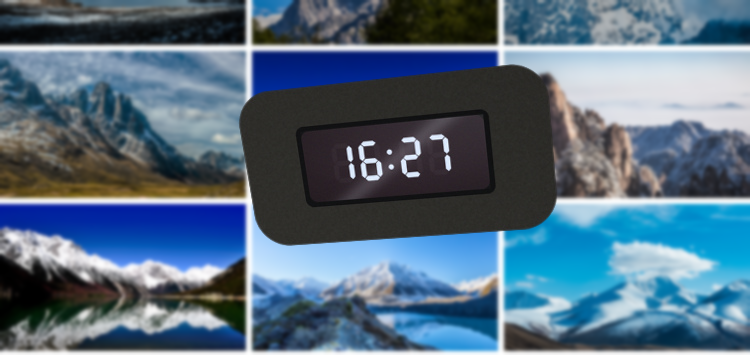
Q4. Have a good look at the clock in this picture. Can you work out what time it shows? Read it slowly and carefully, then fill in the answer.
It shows 16:27
